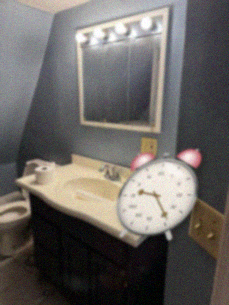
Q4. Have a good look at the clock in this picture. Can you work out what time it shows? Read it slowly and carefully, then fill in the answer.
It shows 9:24
